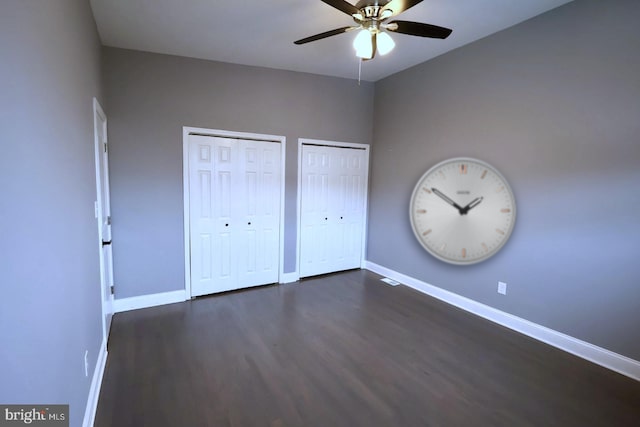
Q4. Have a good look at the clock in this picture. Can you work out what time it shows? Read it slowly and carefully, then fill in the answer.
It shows 1:51
